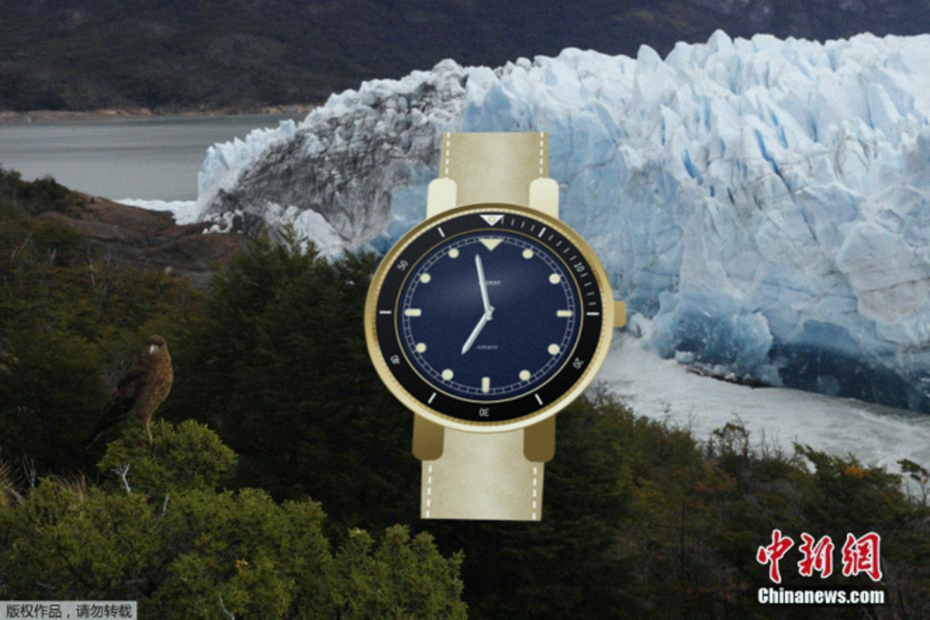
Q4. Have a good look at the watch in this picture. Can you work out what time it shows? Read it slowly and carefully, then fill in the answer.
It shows 6:58
